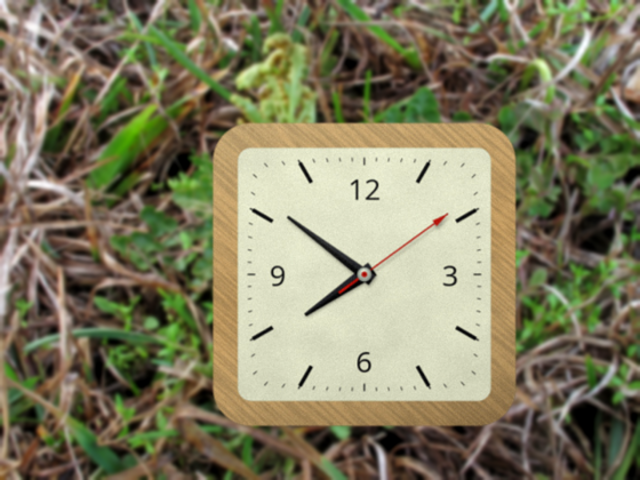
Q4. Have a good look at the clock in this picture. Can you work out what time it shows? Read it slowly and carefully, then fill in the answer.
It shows 7:51:09
